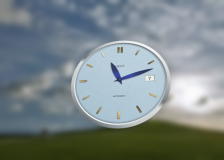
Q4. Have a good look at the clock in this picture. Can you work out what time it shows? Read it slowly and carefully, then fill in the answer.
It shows 11:12
